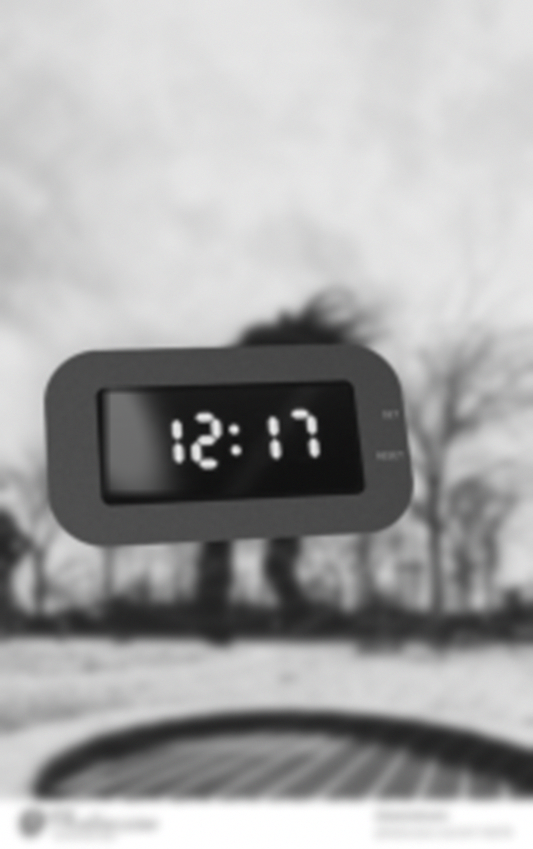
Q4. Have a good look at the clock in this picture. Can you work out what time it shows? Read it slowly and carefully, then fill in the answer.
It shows 12:17
